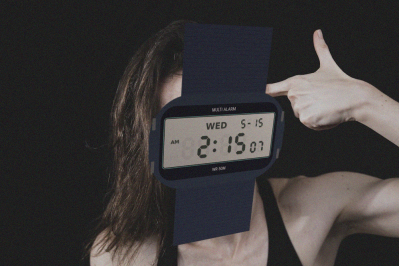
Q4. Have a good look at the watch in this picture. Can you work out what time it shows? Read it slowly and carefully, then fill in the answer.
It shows 2:15:07
